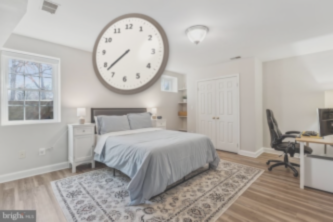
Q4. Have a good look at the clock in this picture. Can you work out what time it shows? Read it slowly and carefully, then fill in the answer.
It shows 7:38
